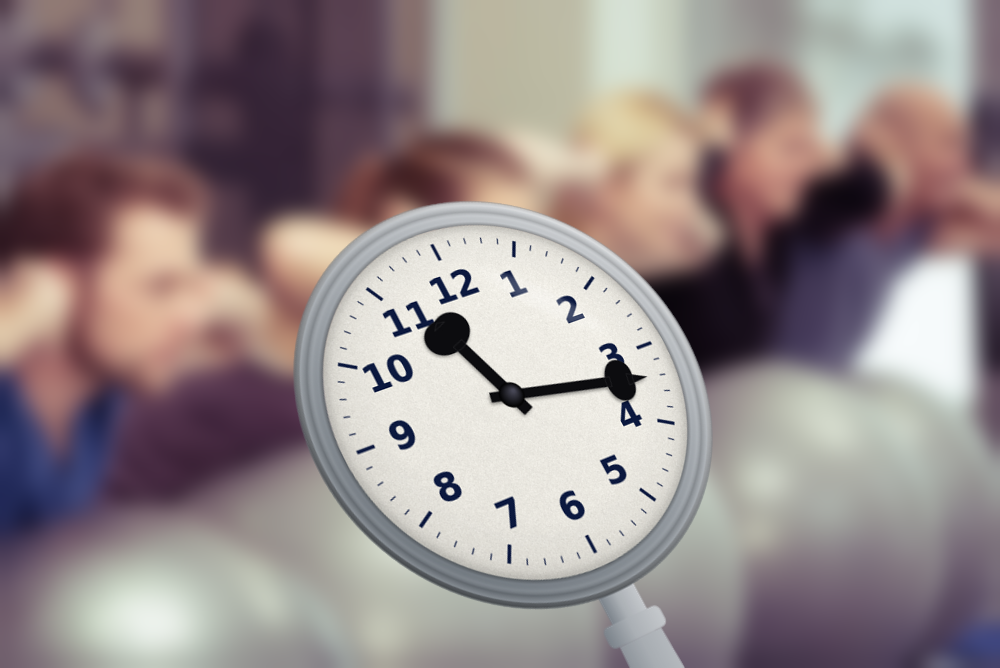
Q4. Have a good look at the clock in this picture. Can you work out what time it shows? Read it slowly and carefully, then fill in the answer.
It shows 11:17
